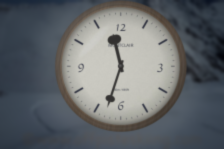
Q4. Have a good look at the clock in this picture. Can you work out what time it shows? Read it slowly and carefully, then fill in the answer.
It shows 11:33
